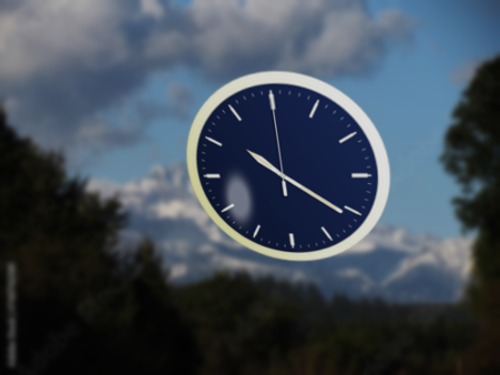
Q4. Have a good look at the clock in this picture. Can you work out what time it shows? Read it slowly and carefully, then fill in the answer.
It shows 10:21:00
